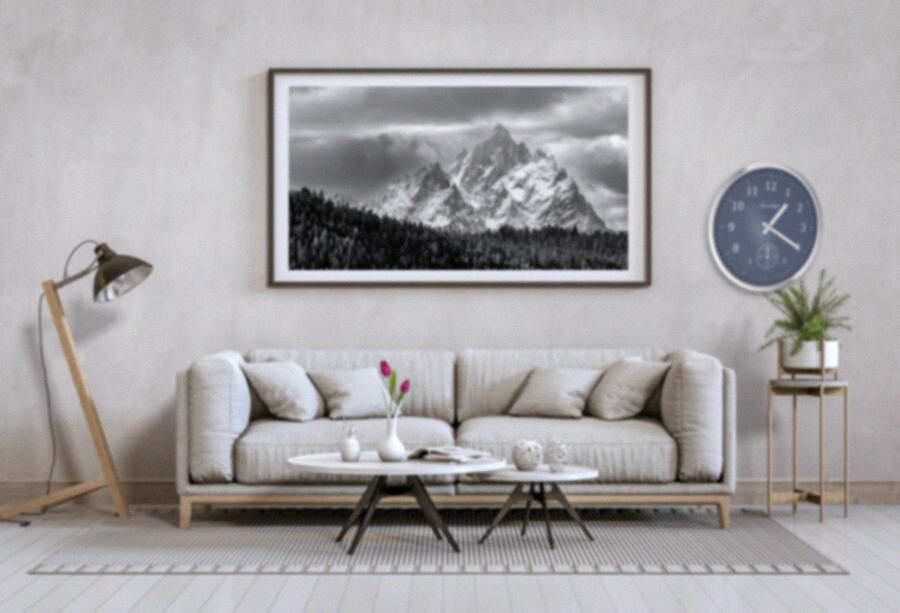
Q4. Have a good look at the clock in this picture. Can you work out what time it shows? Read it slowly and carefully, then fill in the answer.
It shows 1:20
